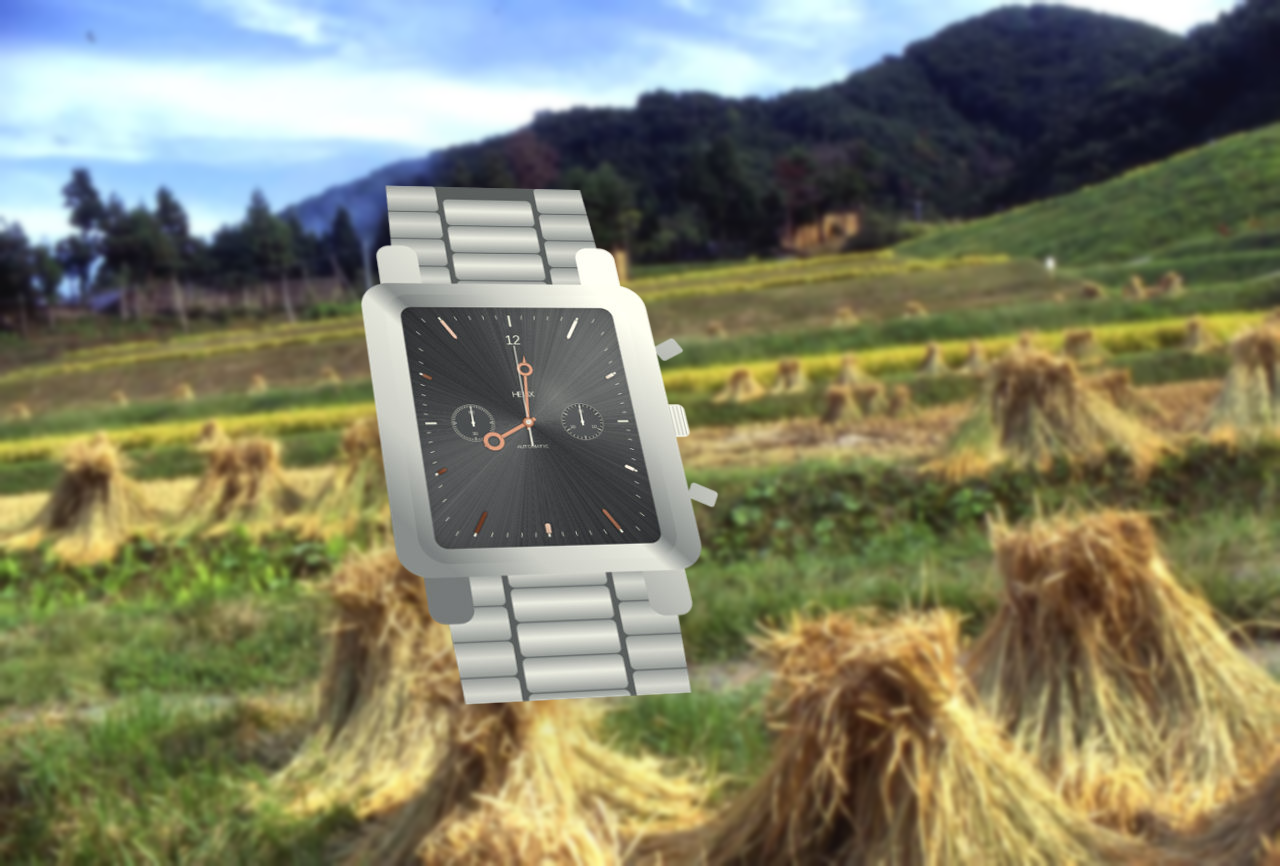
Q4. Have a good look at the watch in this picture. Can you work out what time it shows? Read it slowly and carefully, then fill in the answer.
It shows 8:01
